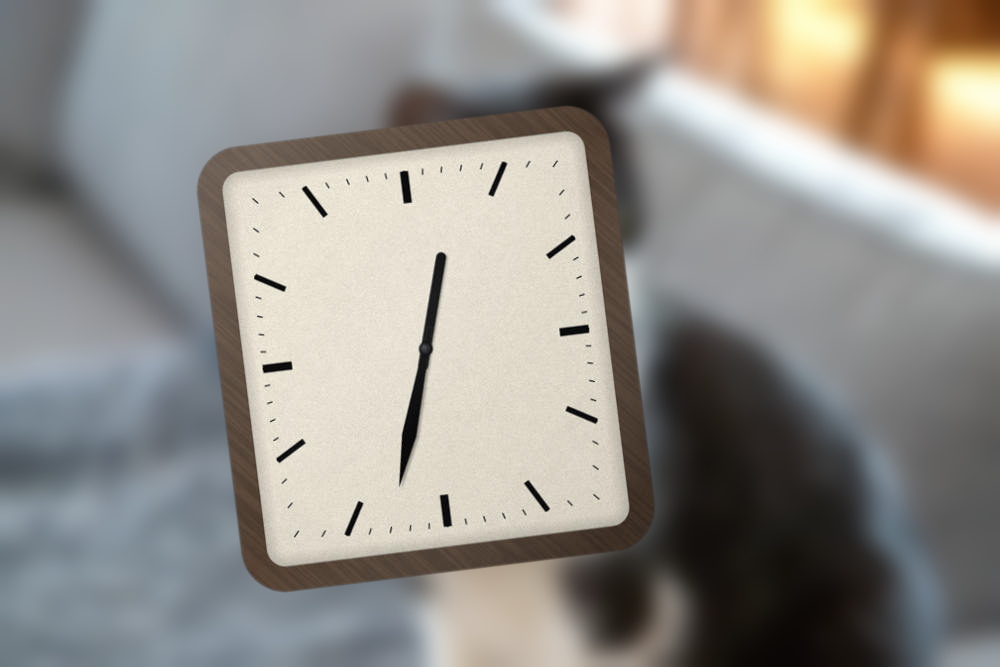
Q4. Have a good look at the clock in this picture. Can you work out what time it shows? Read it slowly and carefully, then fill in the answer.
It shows 12:33
